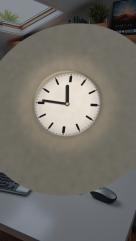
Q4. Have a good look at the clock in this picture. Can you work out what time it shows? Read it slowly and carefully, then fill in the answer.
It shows 11:46
